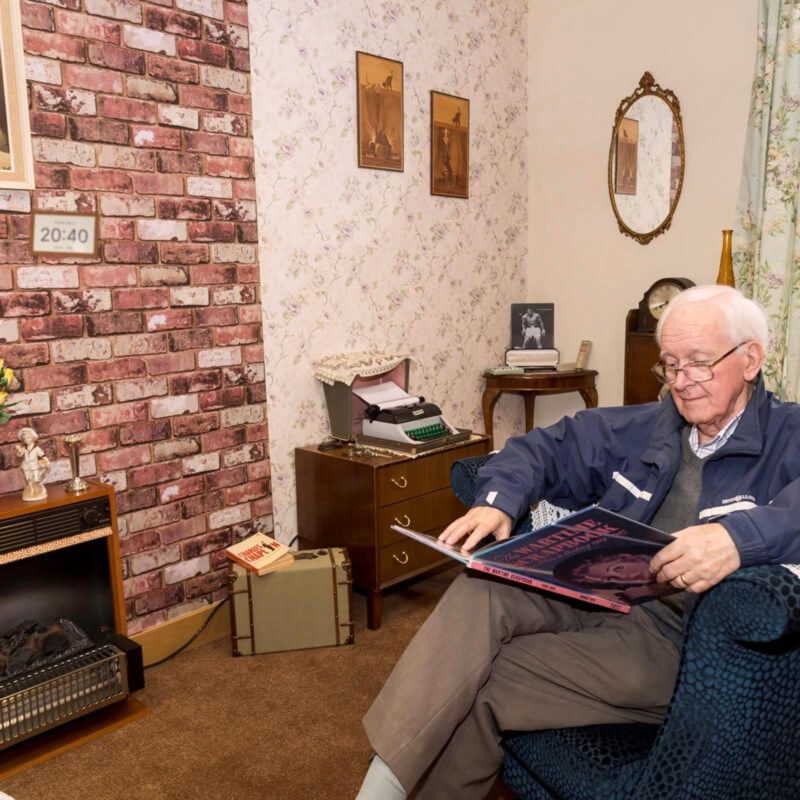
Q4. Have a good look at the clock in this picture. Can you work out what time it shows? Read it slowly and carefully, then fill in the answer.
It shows 20:40
